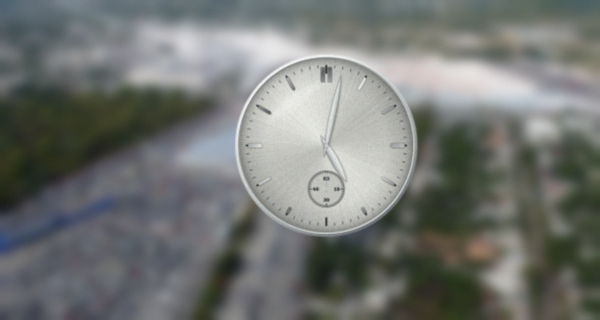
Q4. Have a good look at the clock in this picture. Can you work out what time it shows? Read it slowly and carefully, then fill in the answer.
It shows 5:02
